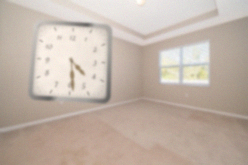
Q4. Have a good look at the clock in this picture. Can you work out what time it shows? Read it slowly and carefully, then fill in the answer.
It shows 4:29
